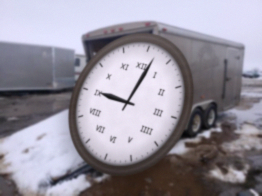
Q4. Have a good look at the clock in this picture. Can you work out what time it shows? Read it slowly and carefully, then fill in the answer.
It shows 9:02
